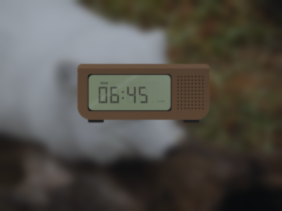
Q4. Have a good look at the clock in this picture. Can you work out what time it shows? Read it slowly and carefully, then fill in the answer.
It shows 6:45
